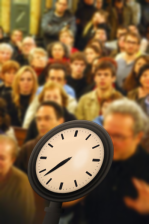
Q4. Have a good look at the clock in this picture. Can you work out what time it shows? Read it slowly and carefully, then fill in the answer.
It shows 7:38
